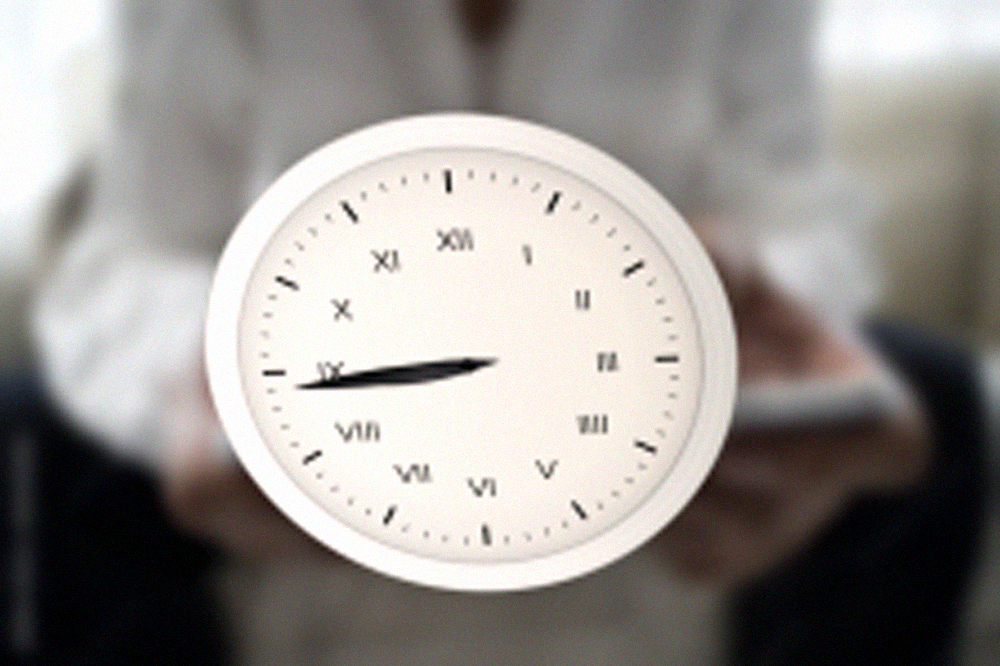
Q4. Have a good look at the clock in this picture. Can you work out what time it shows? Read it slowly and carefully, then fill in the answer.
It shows 8:44
